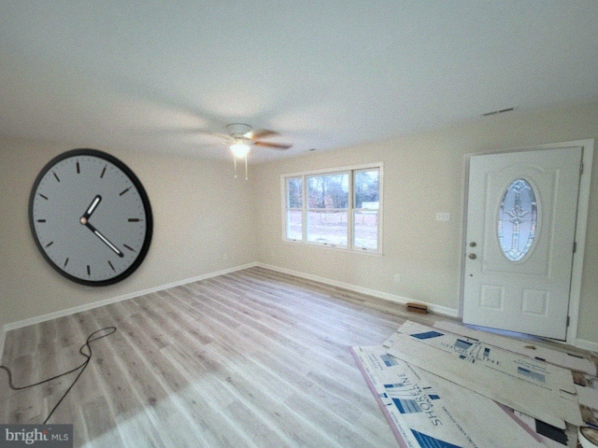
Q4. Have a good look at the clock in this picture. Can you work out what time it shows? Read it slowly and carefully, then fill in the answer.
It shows 1:22
